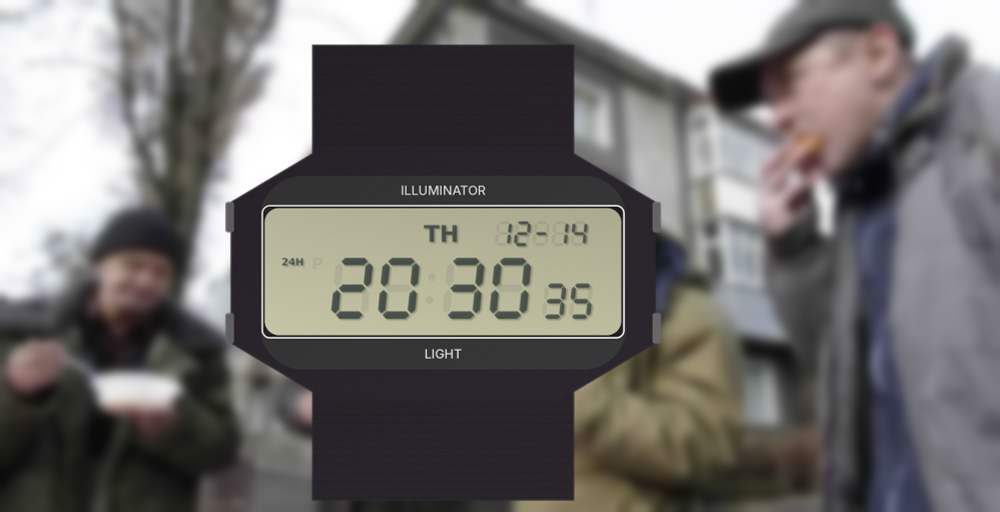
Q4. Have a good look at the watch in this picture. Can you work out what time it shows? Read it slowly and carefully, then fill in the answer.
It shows 20:30:35
